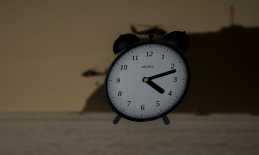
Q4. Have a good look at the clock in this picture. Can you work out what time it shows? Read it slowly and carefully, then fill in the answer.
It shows 4:12
